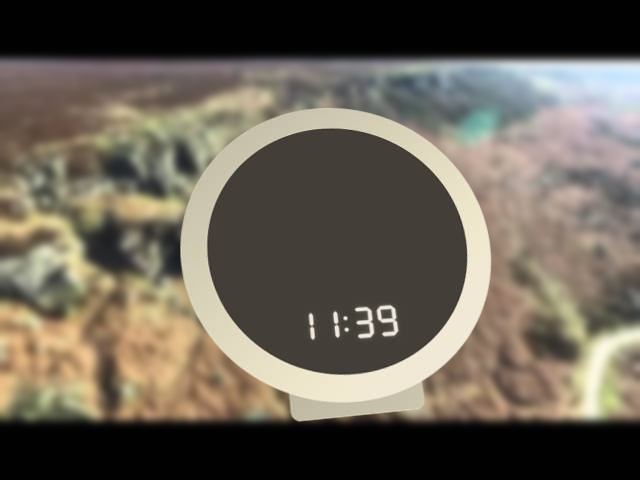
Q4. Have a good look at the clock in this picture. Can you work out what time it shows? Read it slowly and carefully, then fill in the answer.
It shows 11:39
